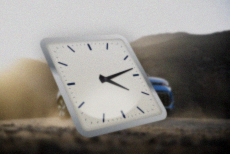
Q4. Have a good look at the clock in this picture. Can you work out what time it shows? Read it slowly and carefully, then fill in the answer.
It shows 4:13
